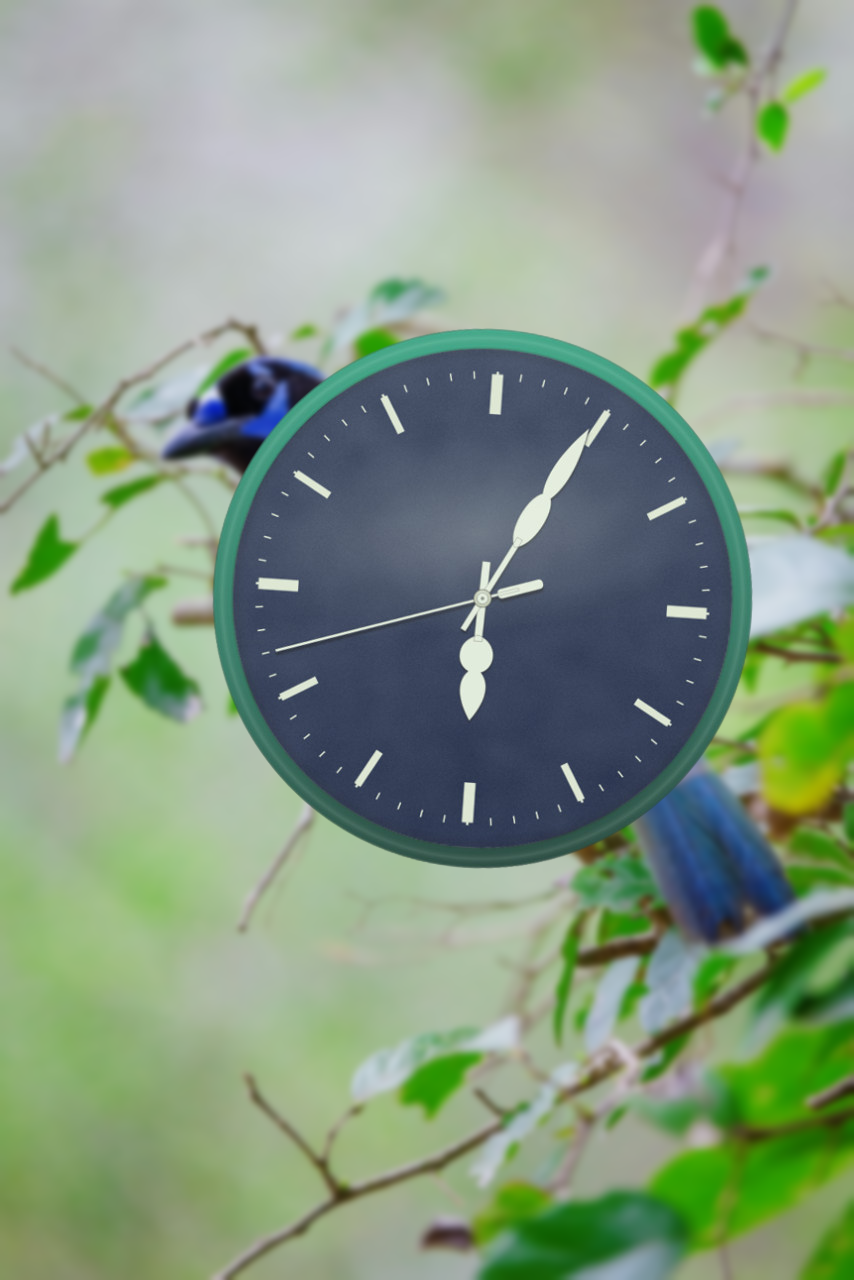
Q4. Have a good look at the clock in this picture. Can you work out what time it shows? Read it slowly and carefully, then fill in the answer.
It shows 6:04:42
